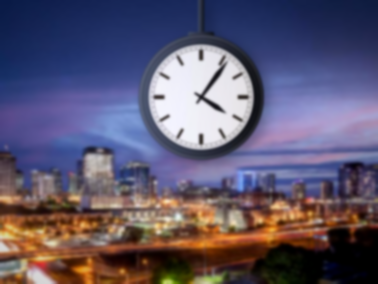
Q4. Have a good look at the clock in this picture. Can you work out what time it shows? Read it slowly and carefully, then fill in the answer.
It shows 4:06
